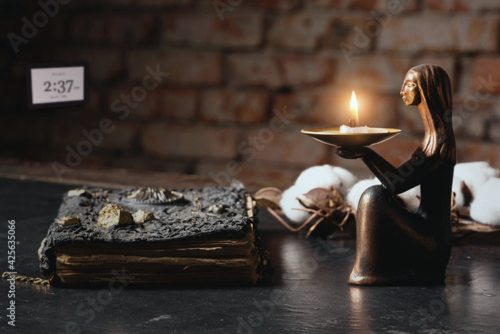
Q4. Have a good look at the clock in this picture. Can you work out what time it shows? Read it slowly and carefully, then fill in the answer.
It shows 2:37
